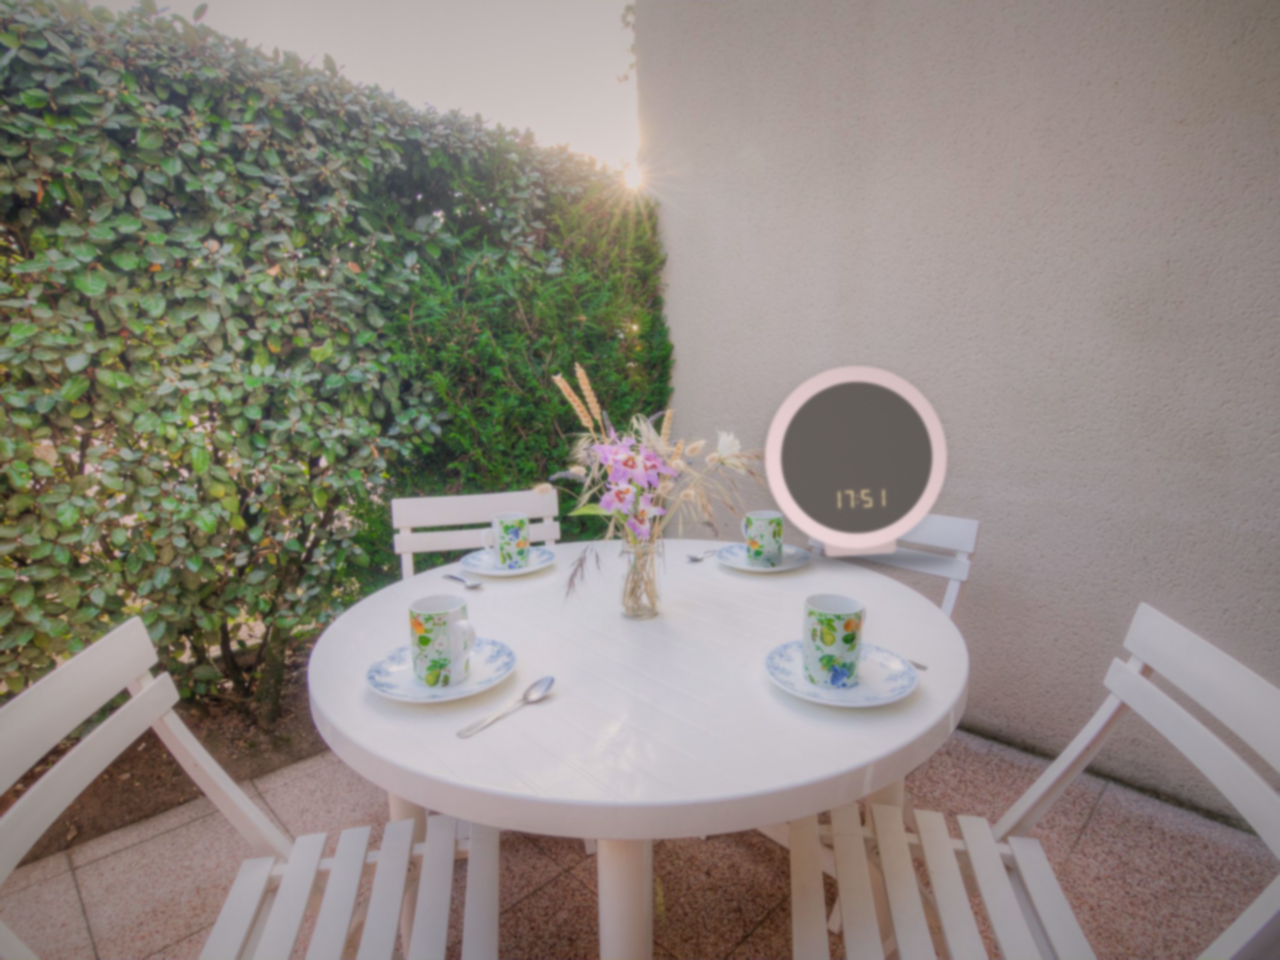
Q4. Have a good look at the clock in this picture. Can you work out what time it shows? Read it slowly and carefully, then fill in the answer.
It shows 17:51
